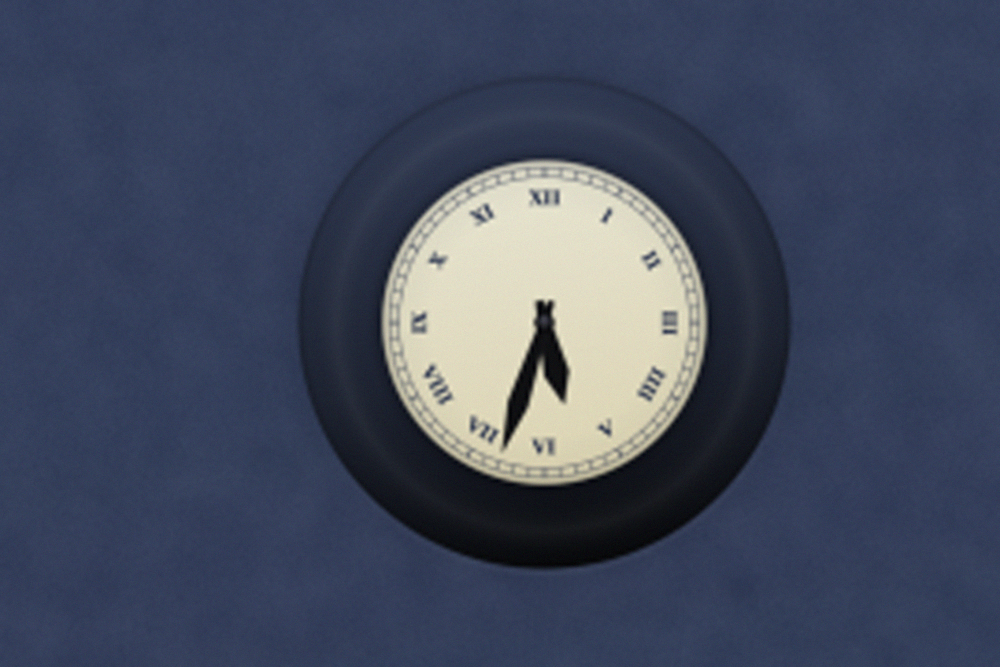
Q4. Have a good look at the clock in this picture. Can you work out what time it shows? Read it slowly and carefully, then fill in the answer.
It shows 5:33
